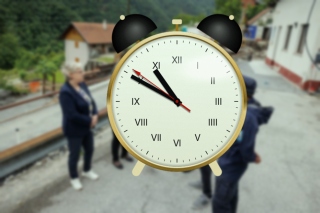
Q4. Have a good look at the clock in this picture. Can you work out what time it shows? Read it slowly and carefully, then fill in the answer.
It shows 10:49:51
